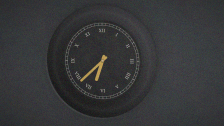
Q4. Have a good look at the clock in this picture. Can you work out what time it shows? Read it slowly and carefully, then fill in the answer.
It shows 6:38
